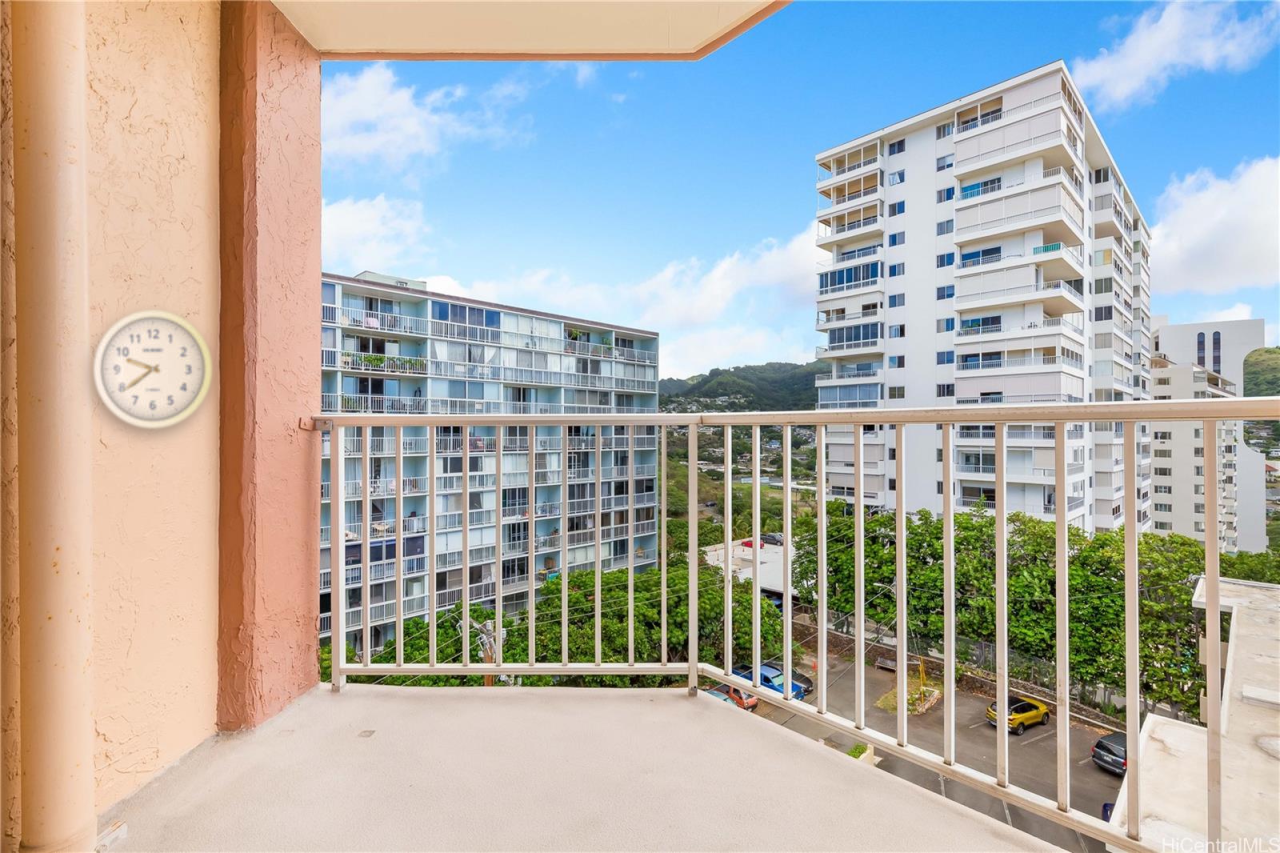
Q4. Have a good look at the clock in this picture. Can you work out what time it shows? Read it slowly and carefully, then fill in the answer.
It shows 9:39
